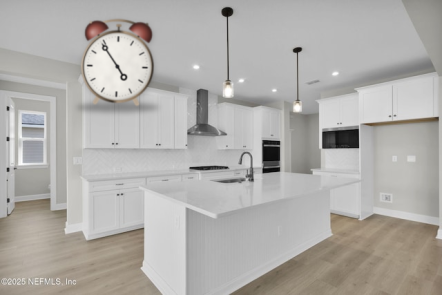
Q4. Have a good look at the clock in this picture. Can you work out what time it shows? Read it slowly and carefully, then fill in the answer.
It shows 4:54
